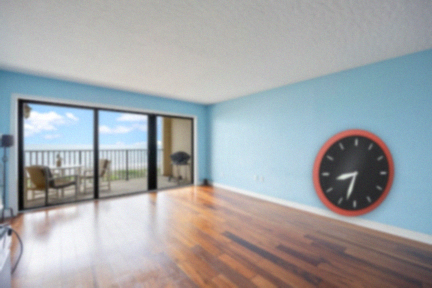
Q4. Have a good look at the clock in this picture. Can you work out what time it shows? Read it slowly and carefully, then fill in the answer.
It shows 8:33
